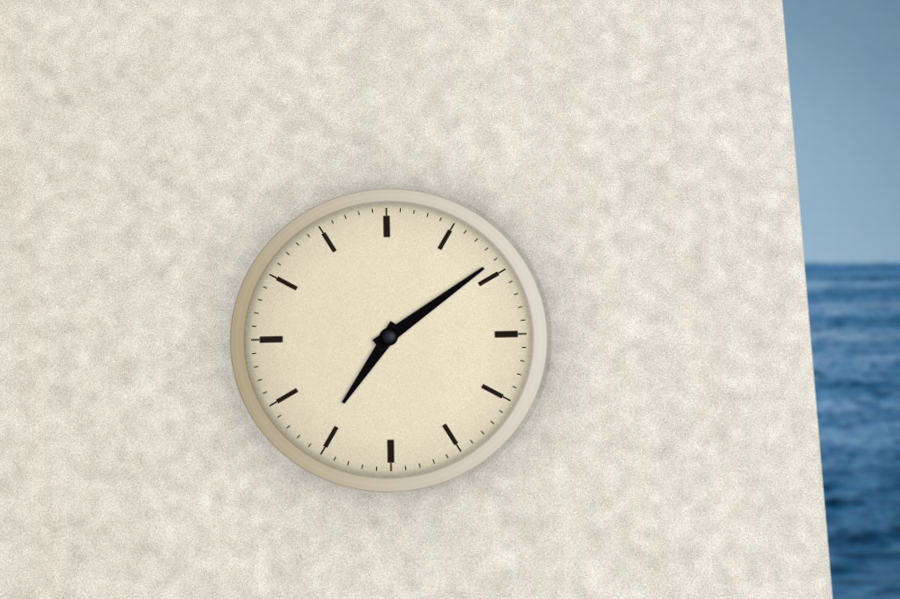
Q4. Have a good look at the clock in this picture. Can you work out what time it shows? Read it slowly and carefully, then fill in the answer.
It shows 7:09
